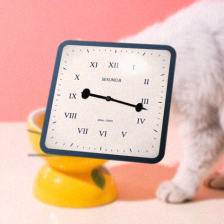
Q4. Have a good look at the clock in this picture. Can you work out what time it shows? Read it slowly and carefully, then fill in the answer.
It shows 9:17
